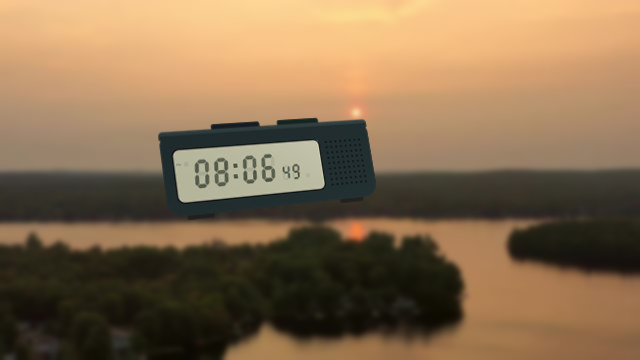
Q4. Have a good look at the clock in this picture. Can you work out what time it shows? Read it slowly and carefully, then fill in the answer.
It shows 8:06:49
